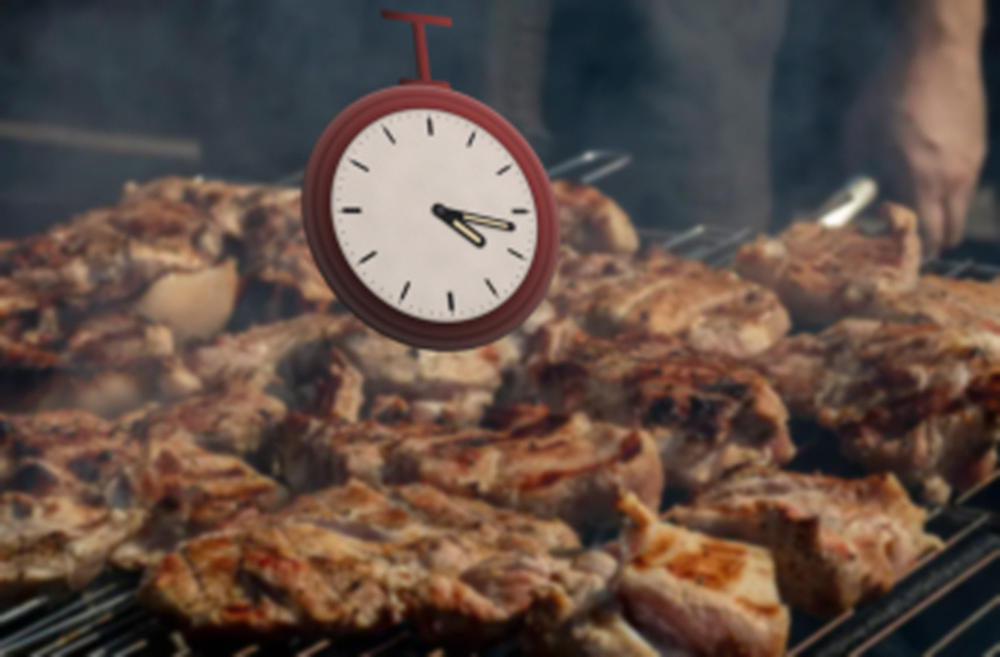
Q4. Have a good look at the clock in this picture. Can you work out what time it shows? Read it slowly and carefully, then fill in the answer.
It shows 4:17
